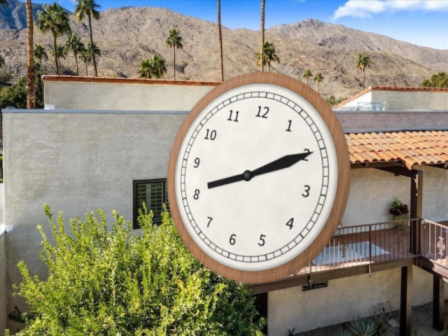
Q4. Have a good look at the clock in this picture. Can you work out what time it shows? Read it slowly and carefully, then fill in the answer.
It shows 8:10
